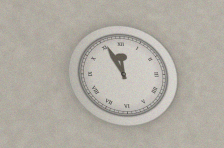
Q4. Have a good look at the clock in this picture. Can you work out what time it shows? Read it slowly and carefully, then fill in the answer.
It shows 11:56
